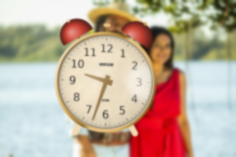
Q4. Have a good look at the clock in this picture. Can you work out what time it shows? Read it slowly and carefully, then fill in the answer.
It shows 9:33
